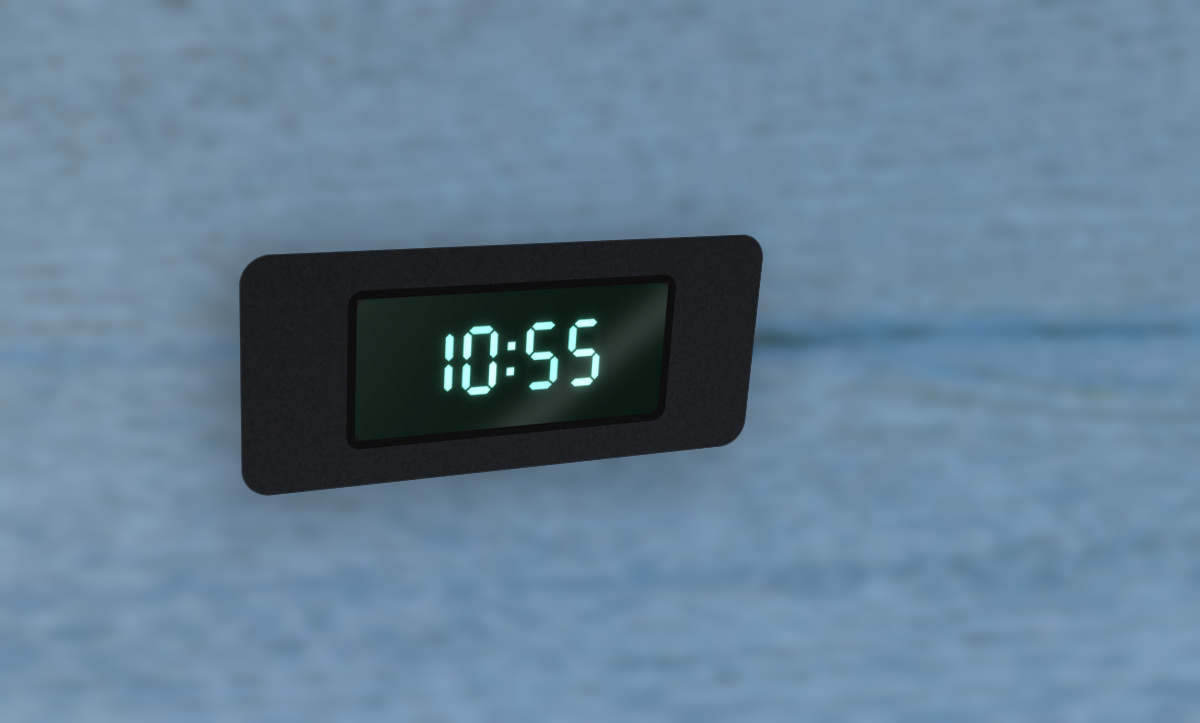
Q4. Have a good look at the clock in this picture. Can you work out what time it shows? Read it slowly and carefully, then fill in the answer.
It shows 10:55
